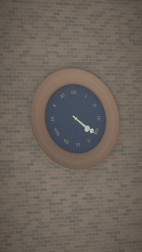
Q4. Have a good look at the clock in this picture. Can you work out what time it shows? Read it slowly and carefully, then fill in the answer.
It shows 4:21
